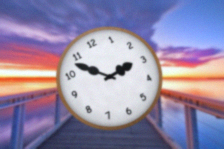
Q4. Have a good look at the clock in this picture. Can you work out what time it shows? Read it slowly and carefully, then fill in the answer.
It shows 2:53
